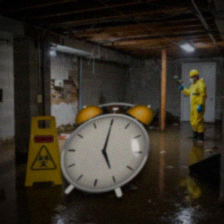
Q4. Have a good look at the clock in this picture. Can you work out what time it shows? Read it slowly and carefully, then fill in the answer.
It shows 5:00
